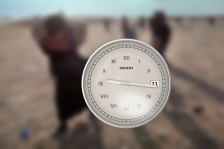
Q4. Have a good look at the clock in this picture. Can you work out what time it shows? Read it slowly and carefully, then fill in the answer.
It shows 9:16
